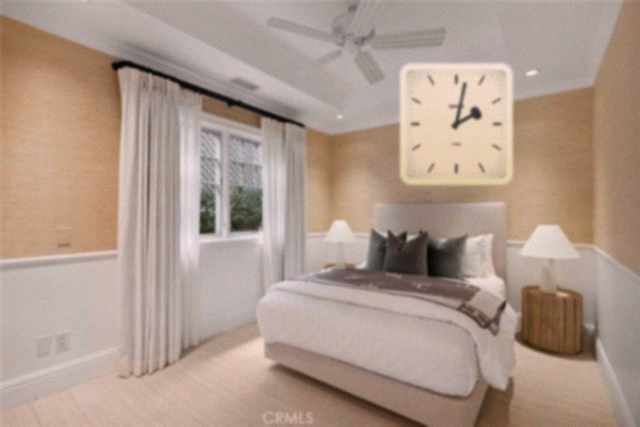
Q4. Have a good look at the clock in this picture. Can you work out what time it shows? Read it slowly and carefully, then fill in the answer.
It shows 2:02
